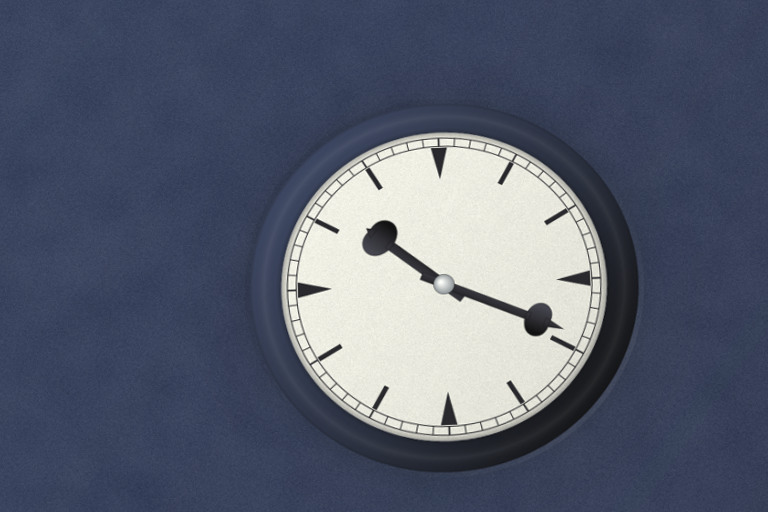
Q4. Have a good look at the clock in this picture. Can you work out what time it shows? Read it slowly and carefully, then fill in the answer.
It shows 10:19
